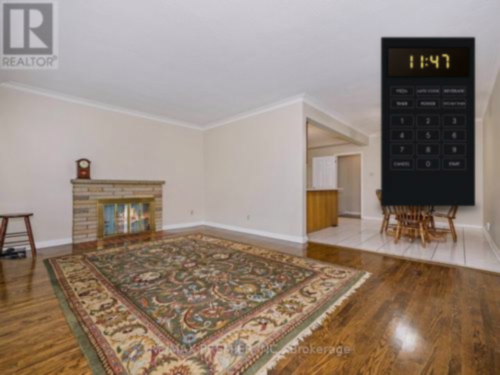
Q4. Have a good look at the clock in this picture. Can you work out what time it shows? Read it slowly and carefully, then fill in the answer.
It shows 11:47
